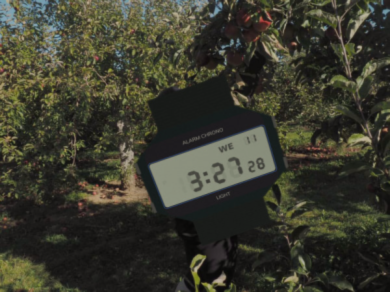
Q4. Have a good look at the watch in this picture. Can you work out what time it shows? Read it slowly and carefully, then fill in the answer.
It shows 3:27:28
